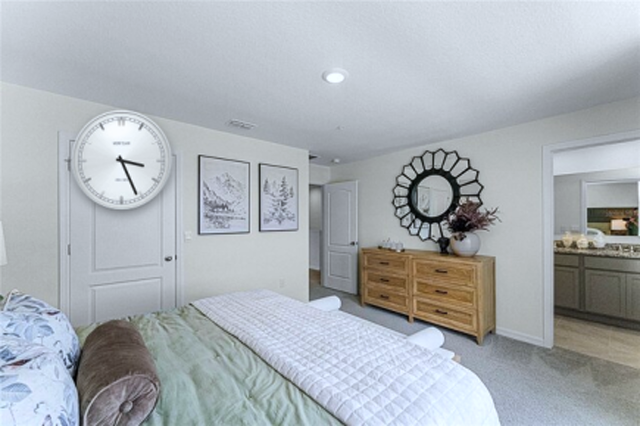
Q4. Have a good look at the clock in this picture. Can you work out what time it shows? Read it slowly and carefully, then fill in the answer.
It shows 3:26
